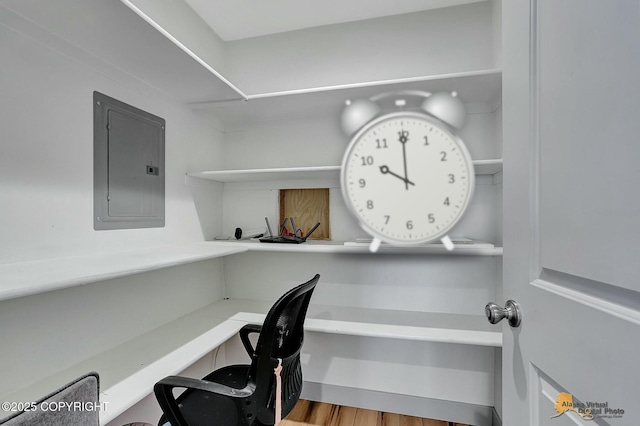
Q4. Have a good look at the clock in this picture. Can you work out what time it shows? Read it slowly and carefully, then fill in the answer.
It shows 10:00
